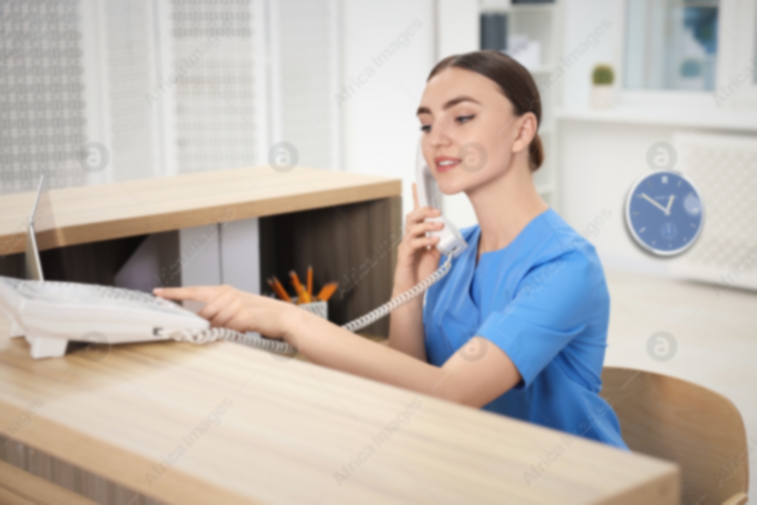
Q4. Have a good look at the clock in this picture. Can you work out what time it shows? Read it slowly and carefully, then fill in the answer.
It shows 12:51
